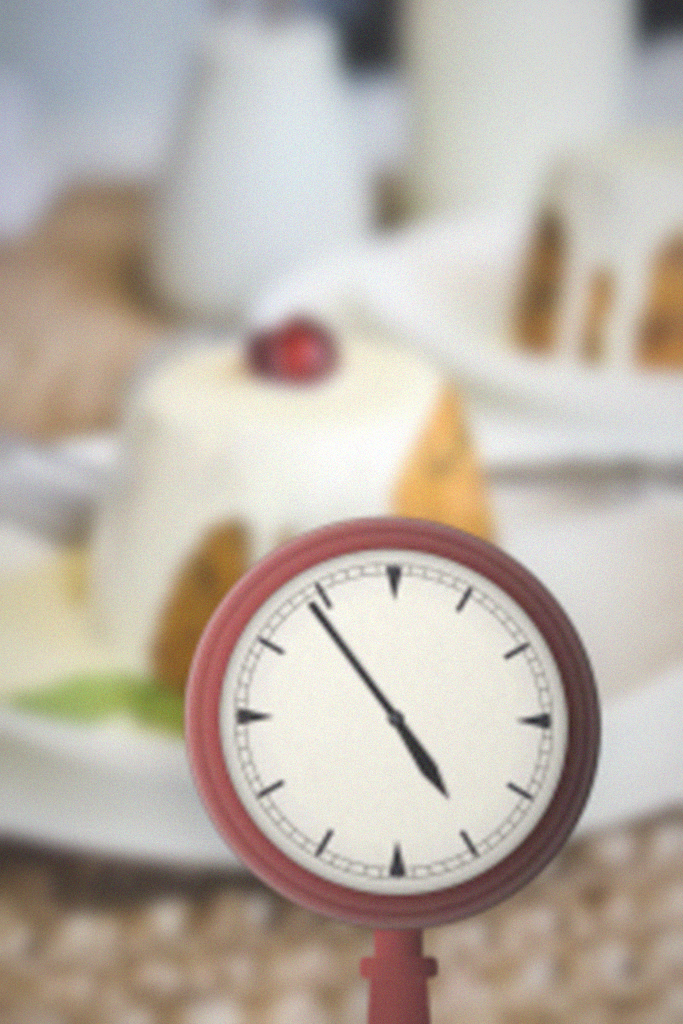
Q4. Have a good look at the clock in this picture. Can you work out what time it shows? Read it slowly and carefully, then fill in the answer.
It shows 4:54
